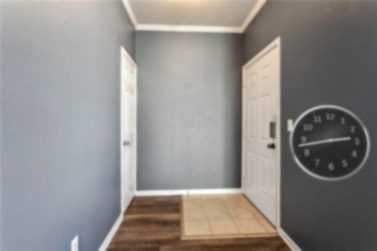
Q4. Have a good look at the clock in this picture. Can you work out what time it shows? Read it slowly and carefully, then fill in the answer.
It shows 2:43
